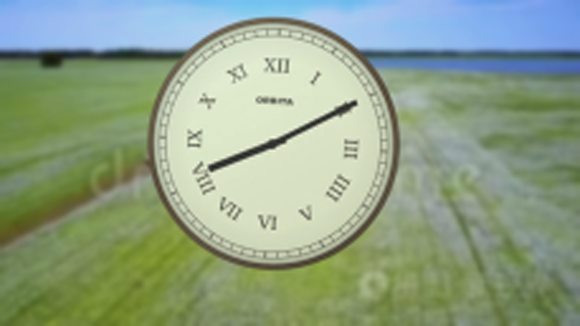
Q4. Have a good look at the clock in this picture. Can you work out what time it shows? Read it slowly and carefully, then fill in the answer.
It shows 8:10
